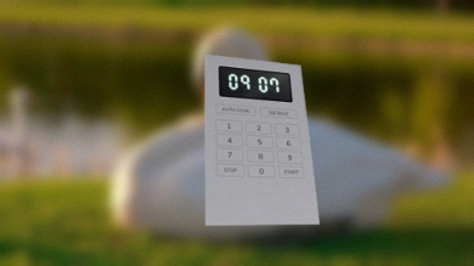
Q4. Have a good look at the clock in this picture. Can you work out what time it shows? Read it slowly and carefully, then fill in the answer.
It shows 9:07
